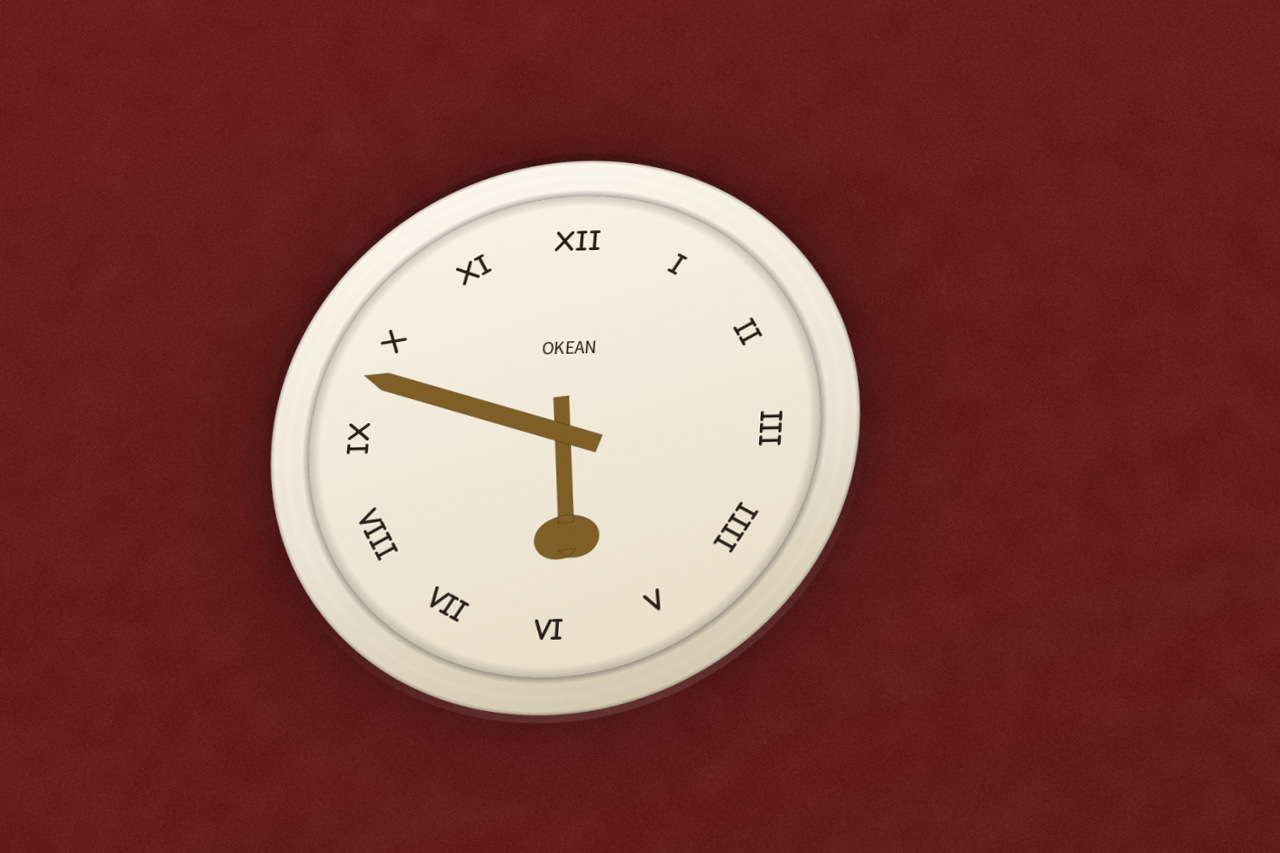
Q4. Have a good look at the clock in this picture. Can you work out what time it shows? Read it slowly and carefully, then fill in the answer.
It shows 5:48
